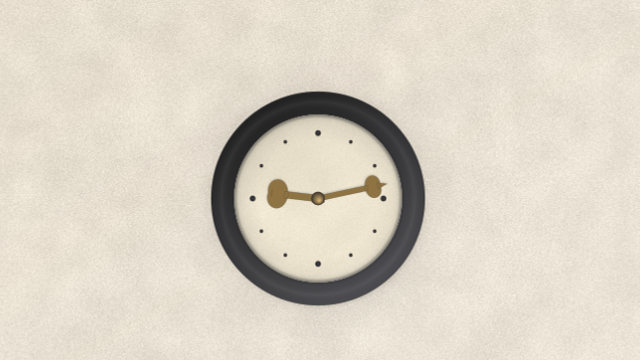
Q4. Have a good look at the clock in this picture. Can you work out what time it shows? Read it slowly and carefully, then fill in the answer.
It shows 9:13
